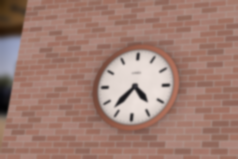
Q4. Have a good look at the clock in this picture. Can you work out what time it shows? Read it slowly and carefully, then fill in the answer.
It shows 4:37
